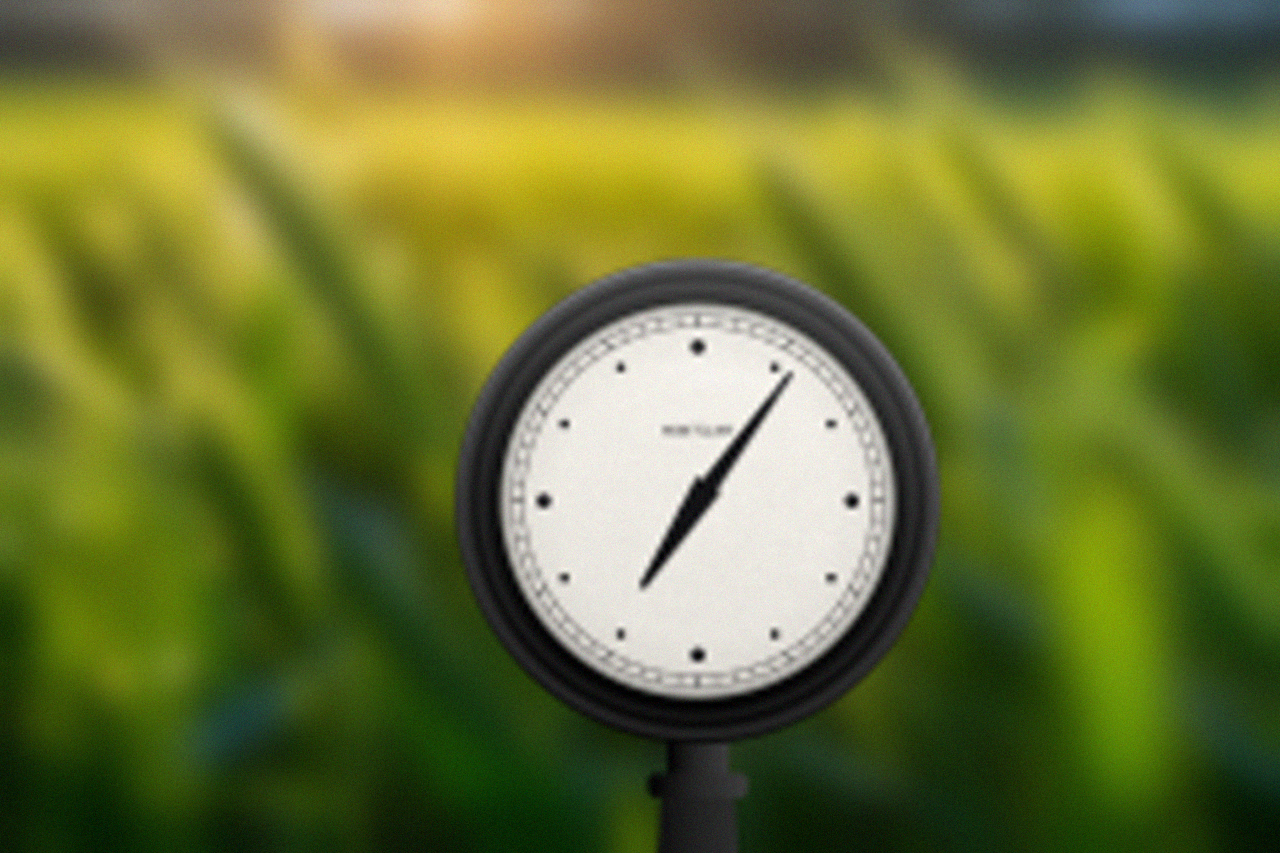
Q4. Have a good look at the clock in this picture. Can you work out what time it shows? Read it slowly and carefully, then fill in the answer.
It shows 7:06
